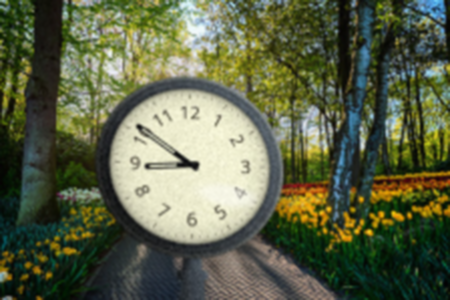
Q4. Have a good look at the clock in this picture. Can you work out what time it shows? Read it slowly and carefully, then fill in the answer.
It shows 8:51
